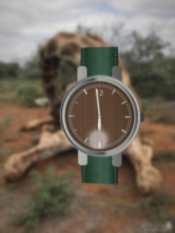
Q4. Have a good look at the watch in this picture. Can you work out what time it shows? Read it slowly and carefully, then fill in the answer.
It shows 5:59
